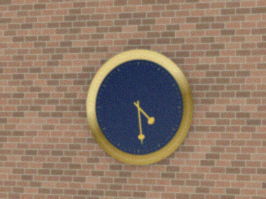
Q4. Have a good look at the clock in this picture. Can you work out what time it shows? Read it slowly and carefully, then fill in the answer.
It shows 4:29
